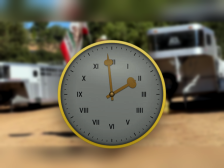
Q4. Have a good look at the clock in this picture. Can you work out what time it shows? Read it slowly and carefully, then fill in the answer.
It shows 1:59
